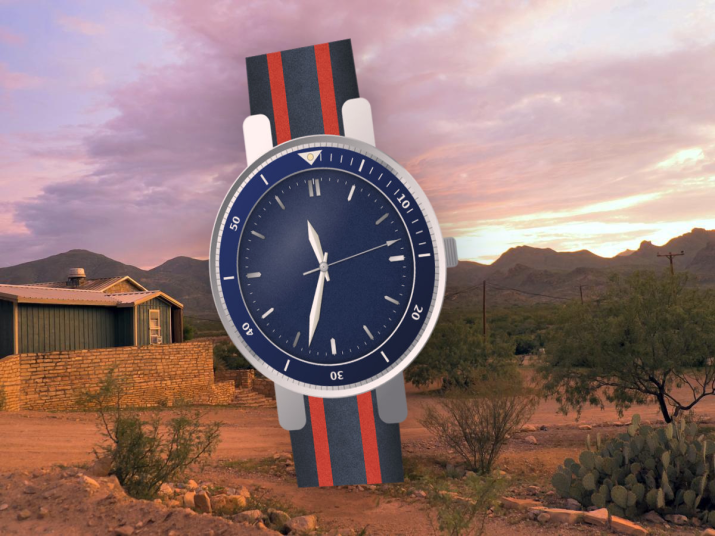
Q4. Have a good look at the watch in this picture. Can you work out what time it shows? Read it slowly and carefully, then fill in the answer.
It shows 11:33:13
